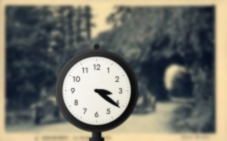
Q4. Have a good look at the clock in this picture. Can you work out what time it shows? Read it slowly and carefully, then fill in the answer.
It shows 3:21
